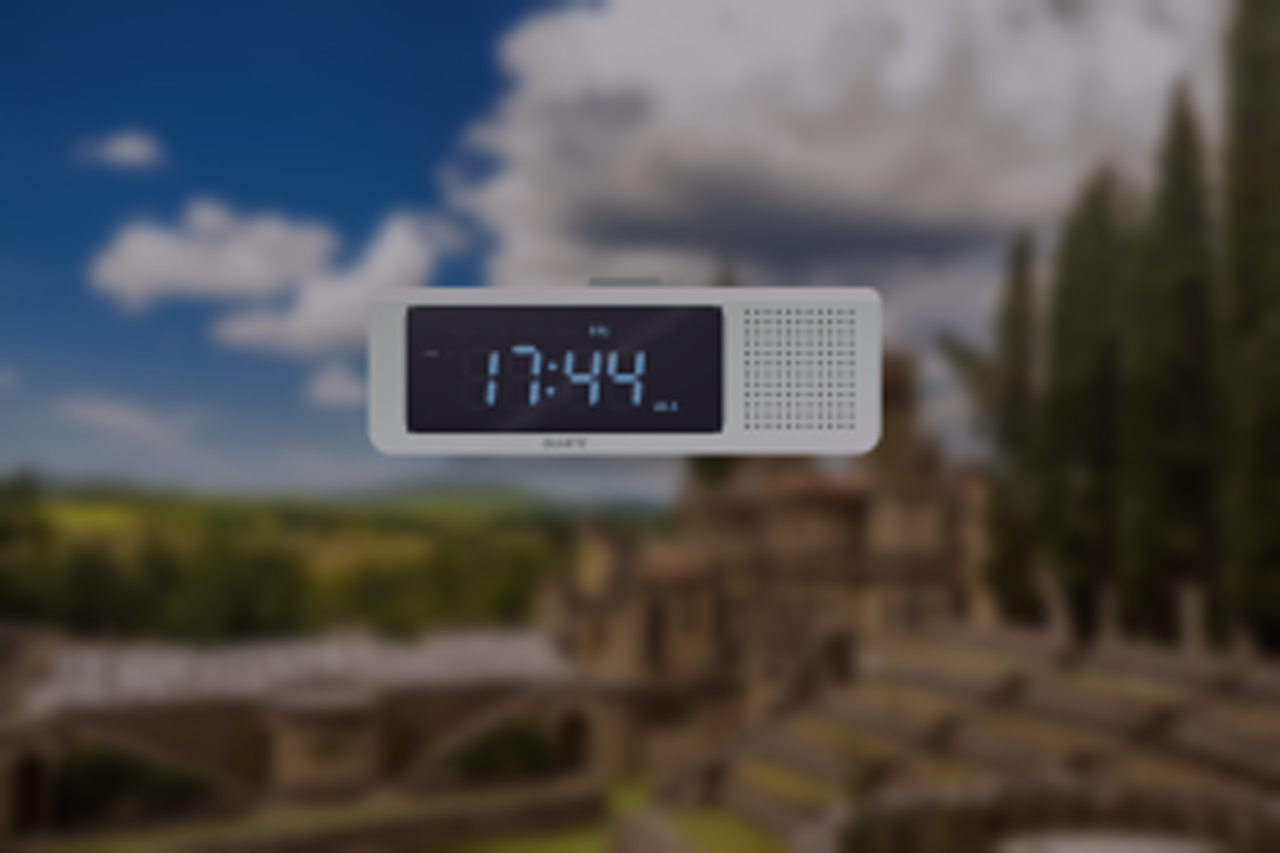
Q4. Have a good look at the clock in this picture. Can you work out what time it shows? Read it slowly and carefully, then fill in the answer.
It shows 17:44
